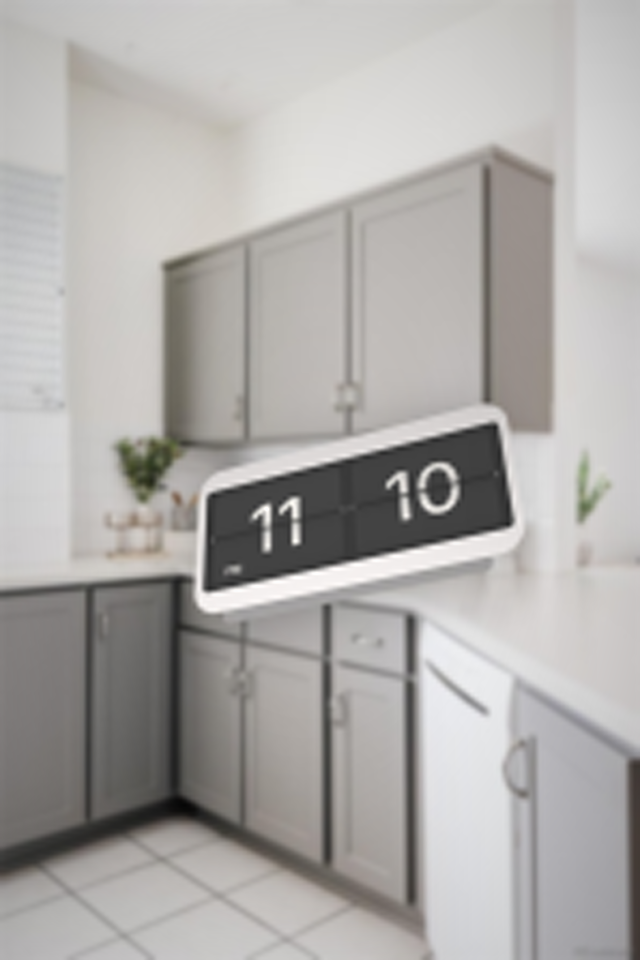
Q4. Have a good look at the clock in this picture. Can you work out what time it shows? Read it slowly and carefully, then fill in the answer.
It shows 11:10
